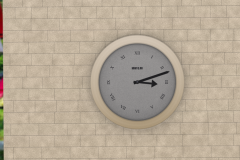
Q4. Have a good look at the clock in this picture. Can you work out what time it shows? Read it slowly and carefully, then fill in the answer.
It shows 3:12
